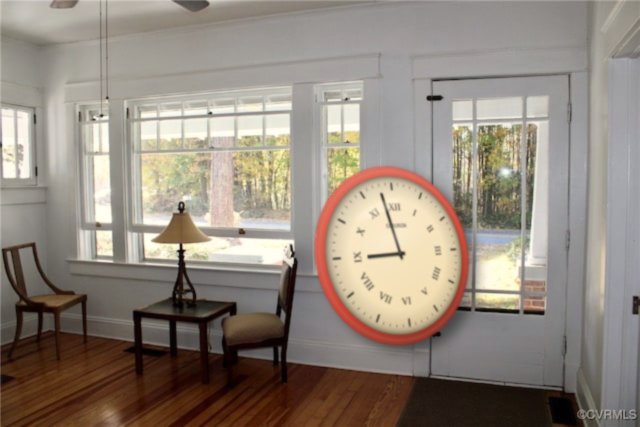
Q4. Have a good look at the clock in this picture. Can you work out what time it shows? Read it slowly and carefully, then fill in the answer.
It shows 8:58
